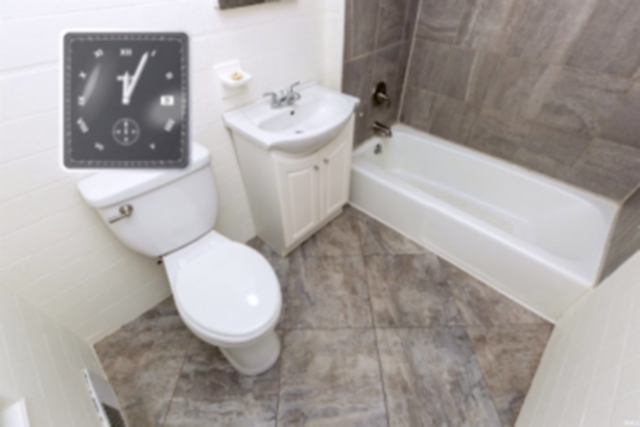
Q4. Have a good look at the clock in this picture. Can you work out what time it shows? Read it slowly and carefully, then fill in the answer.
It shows 12:04
